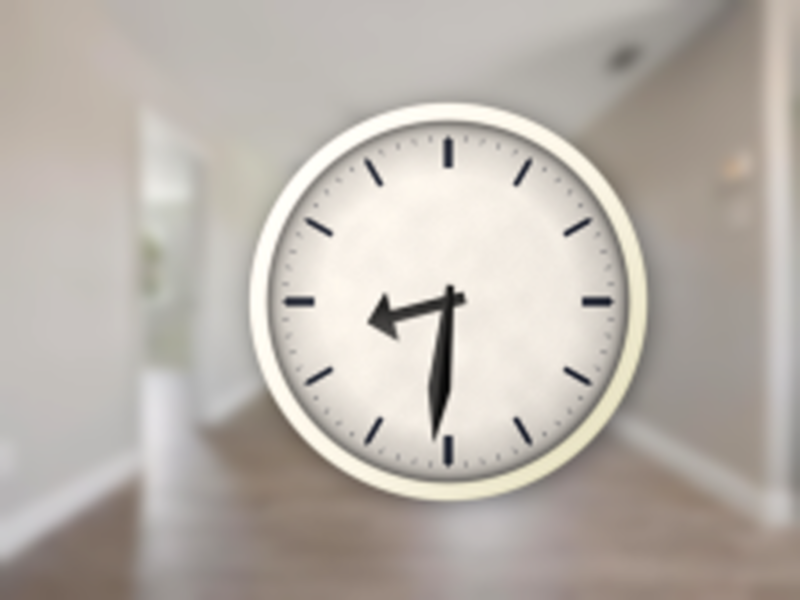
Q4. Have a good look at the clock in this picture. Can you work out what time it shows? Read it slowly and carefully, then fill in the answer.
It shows 8:31
